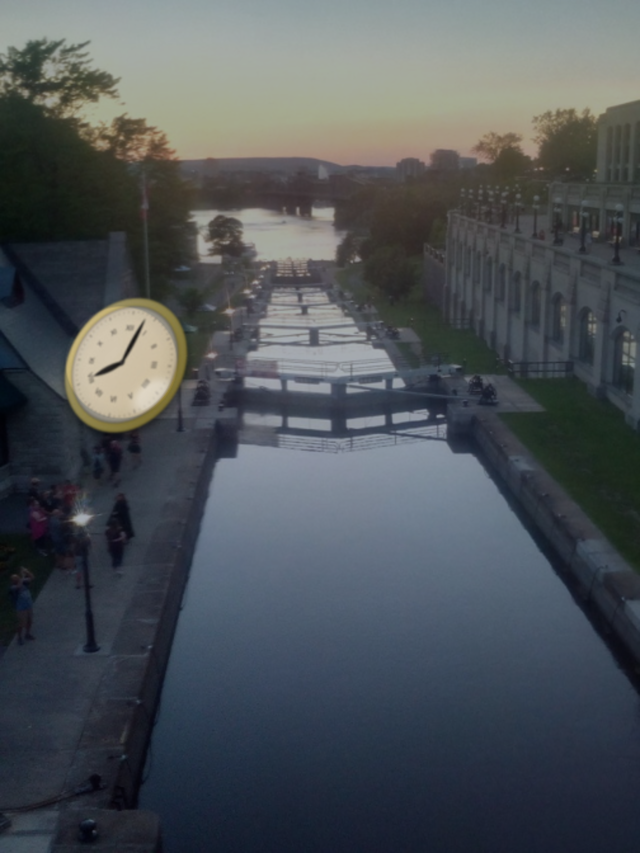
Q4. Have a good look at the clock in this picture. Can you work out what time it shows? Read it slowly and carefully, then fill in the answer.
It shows 8:03
